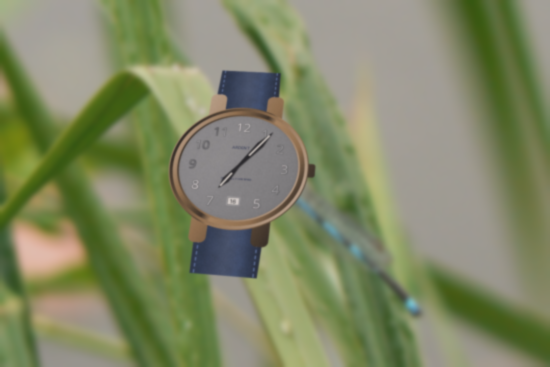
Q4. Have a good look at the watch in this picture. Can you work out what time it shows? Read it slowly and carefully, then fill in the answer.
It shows 7:06
